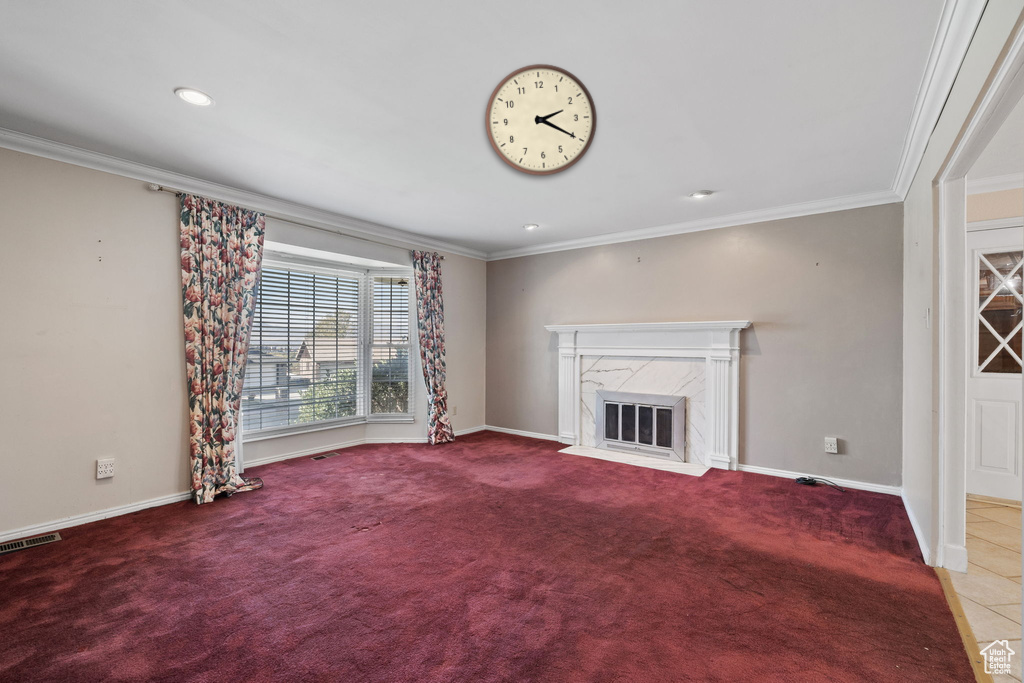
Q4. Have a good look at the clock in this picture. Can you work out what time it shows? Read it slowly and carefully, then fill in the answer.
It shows 2:20
